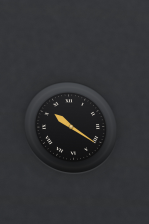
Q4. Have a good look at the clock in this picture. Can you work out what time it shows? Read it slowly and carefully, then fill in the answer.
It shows 10:21
